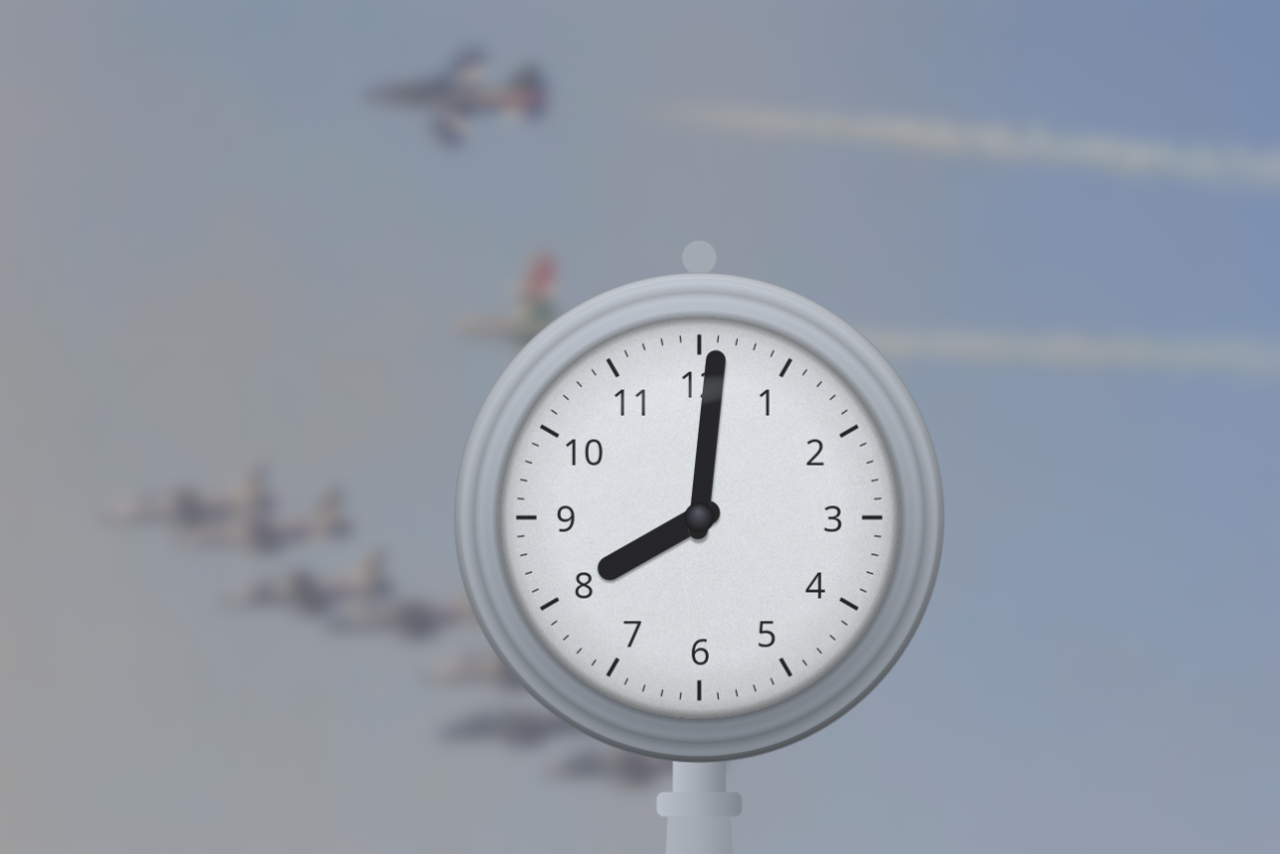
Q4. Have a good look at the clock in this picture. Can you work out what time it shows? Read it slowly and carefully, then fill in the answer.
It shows 8:01
